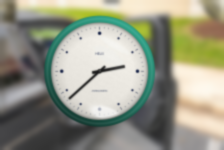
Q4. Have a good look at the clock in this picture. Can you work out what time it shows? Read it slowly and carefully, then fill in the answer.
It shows 2:38
